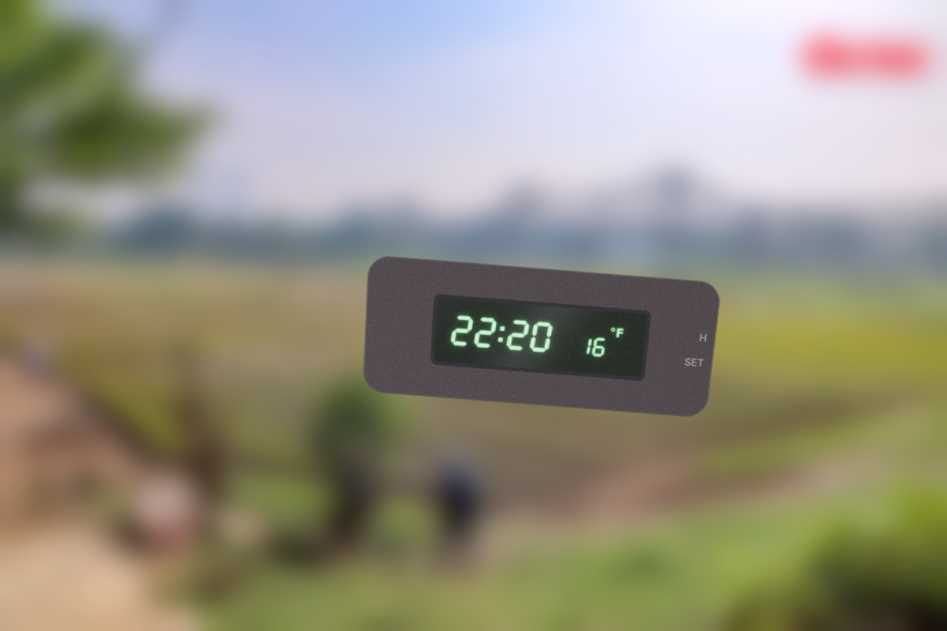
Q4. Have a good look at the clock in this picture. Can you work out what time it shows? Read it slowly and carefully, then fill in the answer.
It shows 22:20
